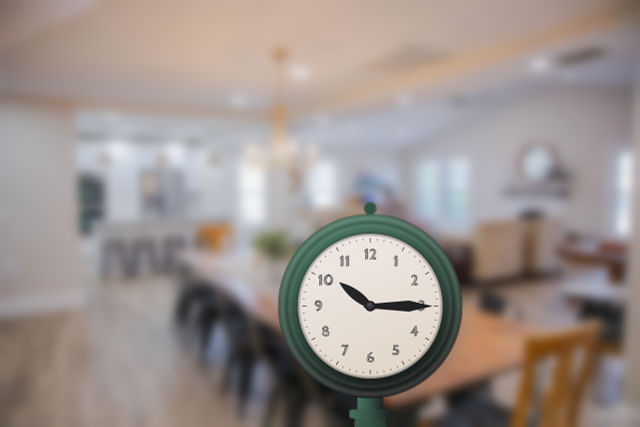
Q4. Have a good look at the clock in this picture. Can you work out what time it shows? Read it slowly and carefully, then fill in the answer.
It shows 10:15
